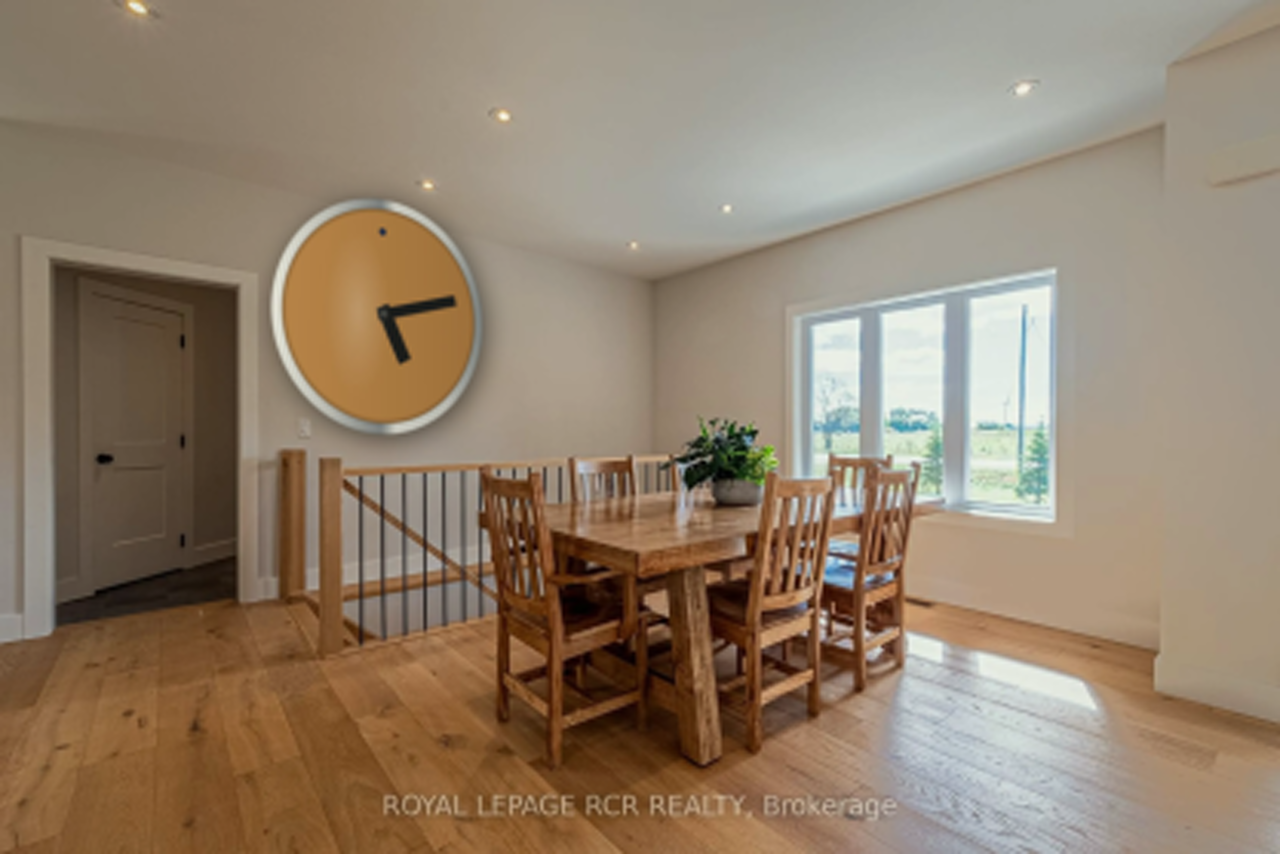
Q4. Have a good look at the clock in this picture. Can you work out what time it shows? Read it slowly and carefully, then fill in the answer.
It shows 5:13
